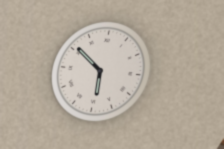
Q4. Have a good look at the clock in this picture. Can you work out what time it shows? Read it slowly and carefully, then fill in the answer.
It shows 5:51
